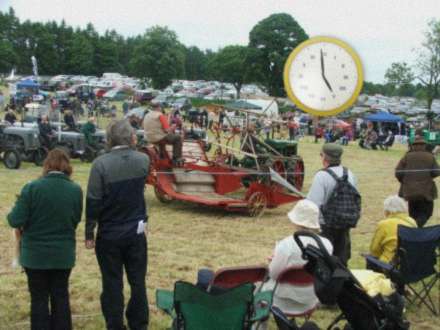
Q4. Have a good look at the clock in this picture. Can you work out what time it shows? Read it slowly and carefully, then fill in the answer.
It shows 4:59
